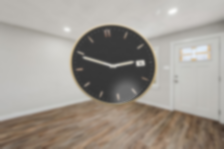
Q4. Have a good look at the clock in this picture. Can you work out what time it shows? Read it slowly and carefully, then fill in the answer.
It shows 2:49
